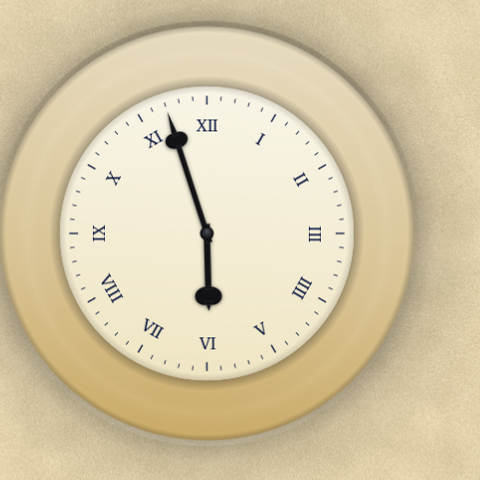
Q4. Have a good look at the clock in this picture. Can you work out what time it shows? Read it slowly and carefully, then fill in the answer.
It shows 5:57
